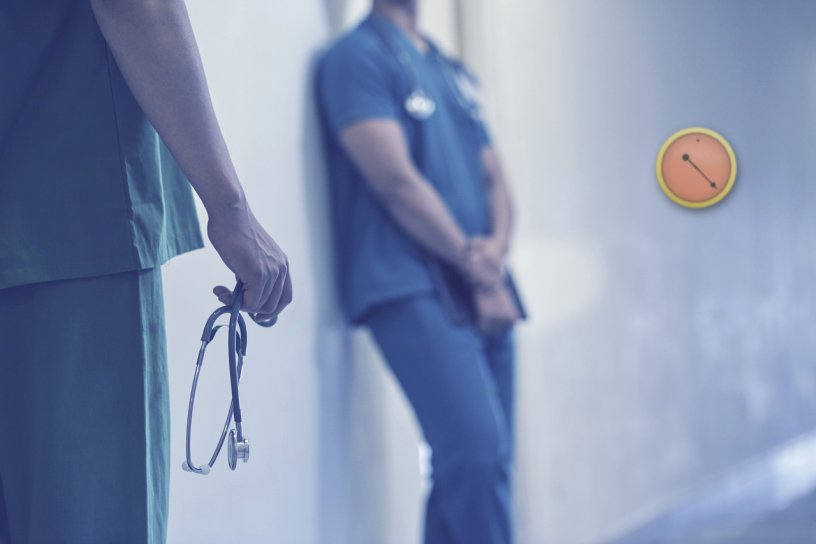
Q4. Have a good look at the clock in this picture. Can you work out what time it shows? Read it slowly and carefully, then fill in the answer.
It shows 10:22
